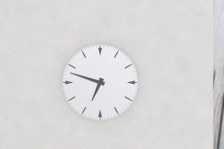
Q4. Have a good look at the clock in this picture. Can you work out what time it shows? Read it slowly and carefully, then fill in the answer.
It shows 6:48
